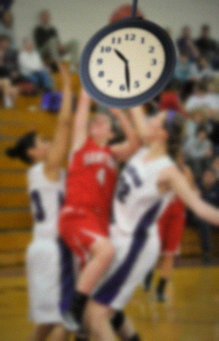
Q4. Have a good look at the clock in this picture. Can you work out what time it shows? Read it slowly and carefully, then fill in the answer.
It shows 10:28
